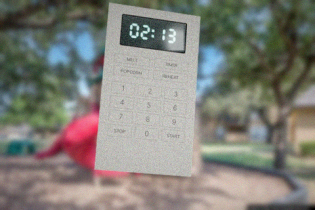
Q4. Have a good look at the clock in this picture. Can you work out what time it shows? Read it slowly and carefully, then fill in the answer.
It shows 2:13
